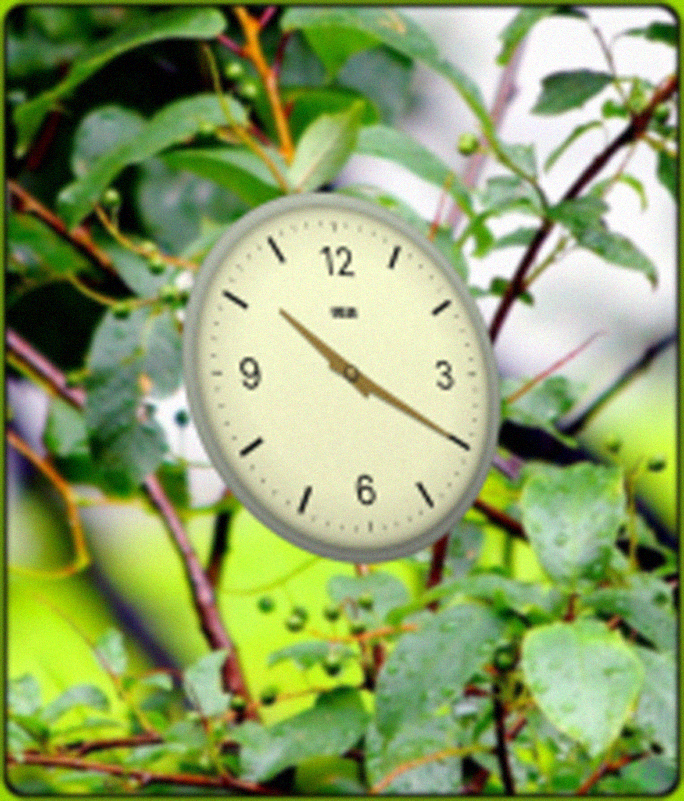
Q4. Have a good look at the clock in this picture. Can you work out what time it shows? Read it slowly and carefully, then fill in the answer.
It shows 10:20
